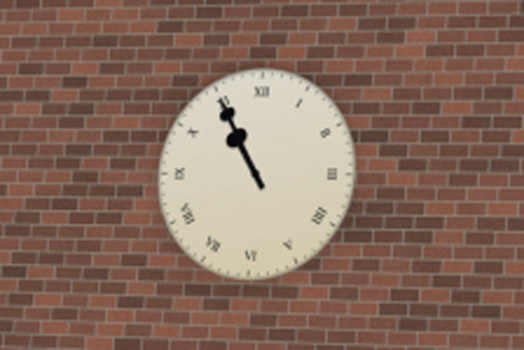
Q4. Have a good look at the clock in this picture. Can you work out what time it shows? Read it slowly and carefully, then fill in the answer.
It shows 10:55
